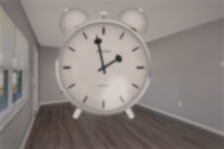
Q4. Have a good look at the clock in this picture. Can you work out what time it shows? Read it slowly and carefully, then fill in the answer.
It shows 1:58
